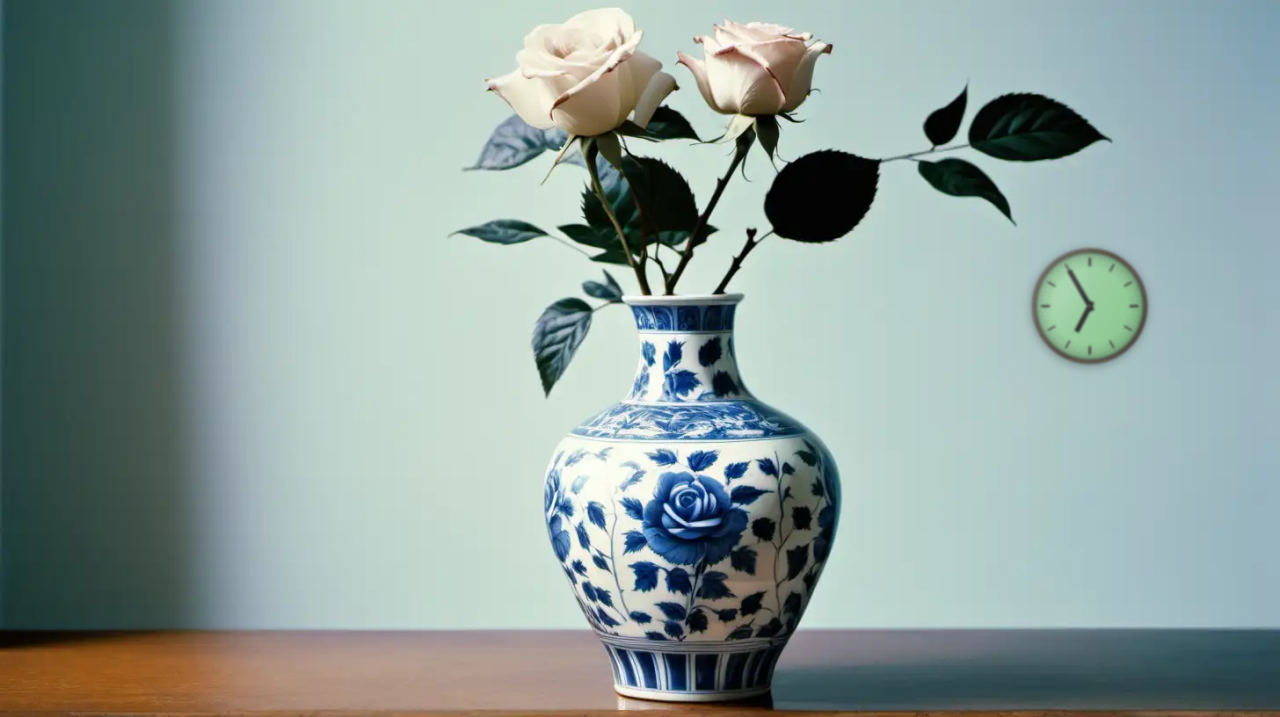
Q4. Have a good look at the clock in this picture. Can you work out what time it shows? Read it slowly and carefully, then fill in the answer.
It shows 6:55
